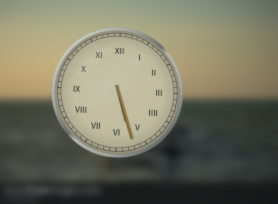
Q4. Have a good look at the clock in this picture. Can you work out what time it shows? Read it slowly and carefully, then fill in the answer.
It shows 5:27
